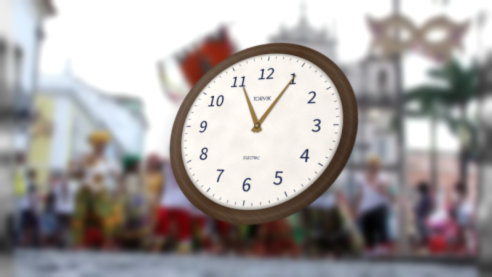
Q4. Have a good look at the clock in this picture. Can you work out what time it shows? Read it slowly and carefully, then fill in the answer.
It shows 11:05
